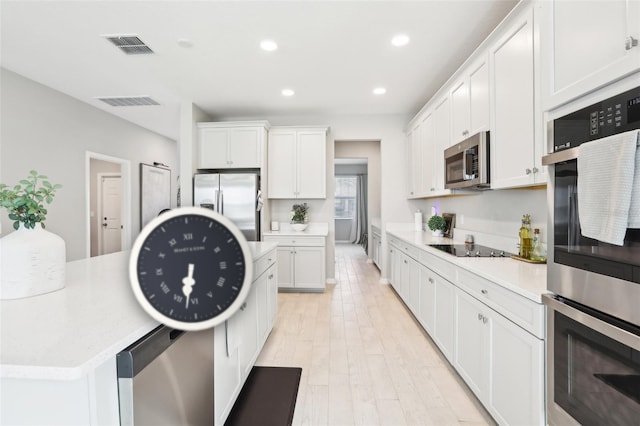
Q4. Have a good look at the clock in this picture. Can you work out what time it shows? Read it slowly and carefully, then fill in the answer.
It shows 6:32
